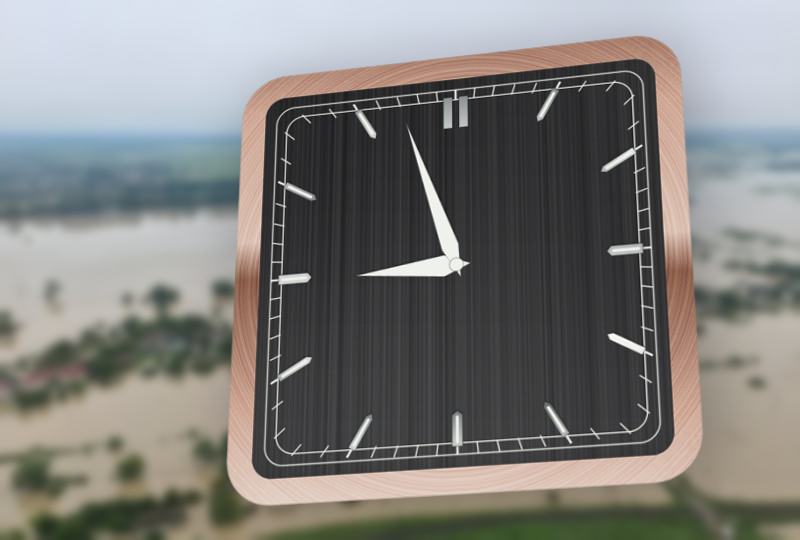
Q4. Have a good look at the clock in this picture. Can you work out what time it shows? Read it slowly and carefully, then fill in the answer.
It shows 8:57
